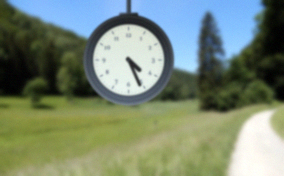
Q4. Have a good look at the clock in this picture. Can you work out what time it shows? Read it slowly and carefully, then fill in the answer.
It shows 4:26
